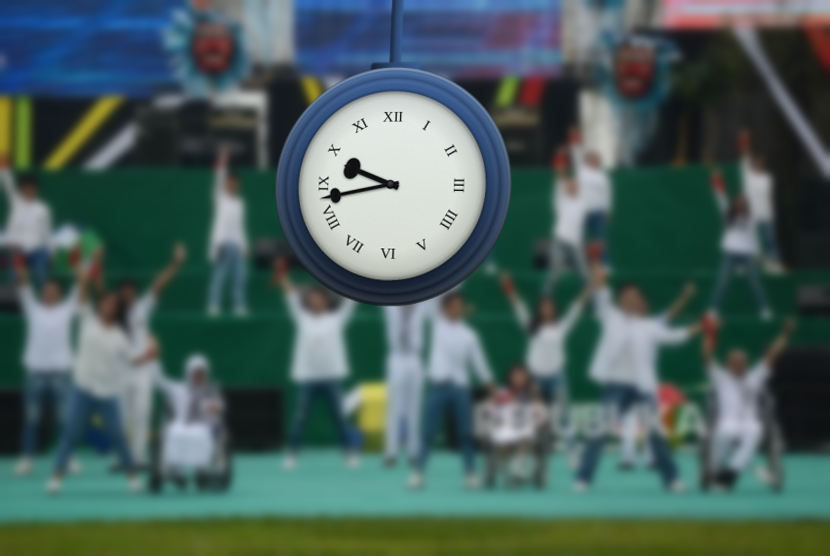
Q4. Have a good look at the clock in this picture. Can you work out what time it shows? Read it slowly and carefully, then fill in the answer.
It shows 9:43
